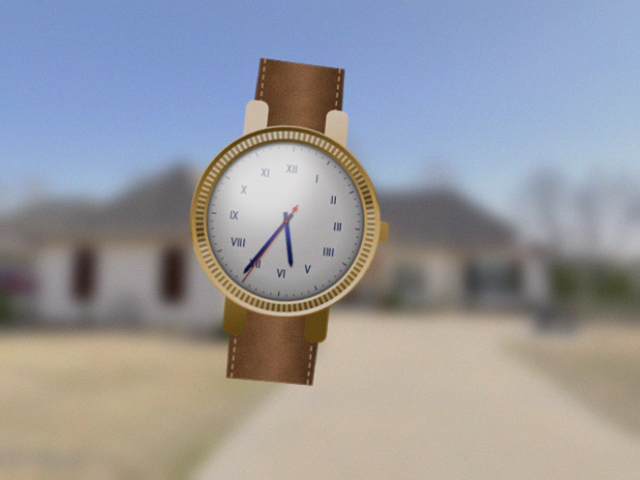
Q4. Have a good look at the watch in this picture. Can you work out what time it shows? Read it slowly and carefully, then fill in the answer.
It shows 5:35:35
